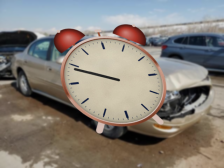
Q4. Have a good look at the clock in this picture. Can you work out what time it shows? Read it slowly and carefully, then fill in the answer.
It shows 9:49
